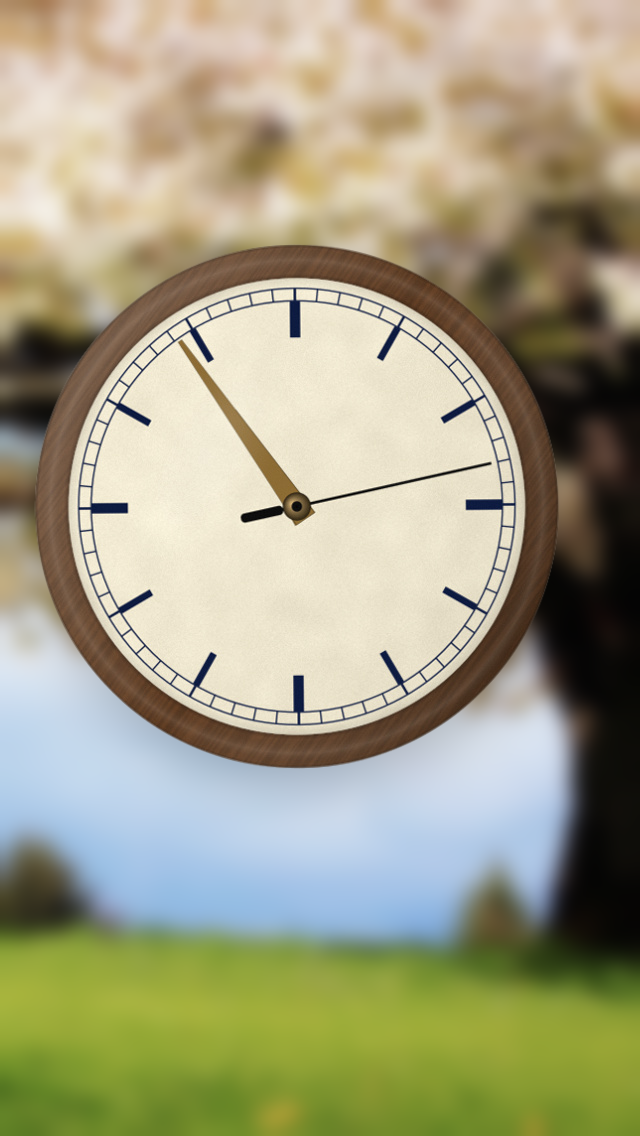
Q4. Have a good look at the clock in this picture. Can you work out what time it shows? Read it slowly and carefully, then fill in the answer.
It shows 10:54:13
